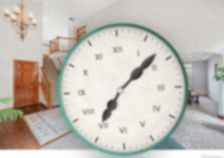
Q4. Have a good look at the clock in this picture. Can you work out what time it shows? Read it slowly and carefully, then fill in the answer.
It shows 7:08
